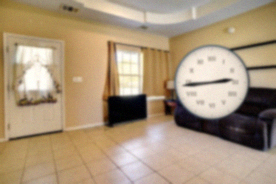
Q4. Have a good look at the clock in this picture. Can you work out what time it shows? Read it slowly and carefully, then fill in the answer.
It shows 2:44
